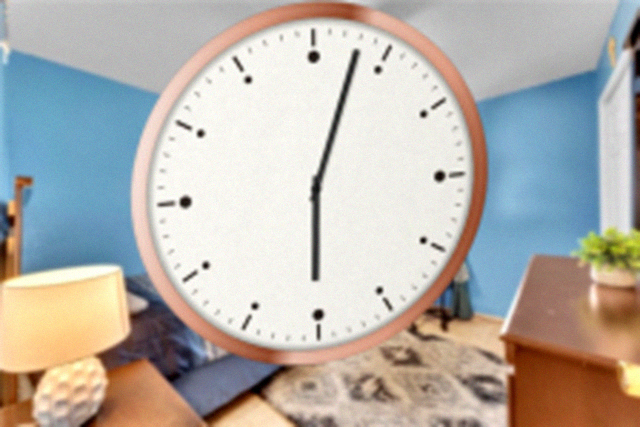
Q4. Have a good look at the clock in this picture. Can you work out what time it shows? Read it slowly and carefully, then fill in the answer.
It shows 6:03
